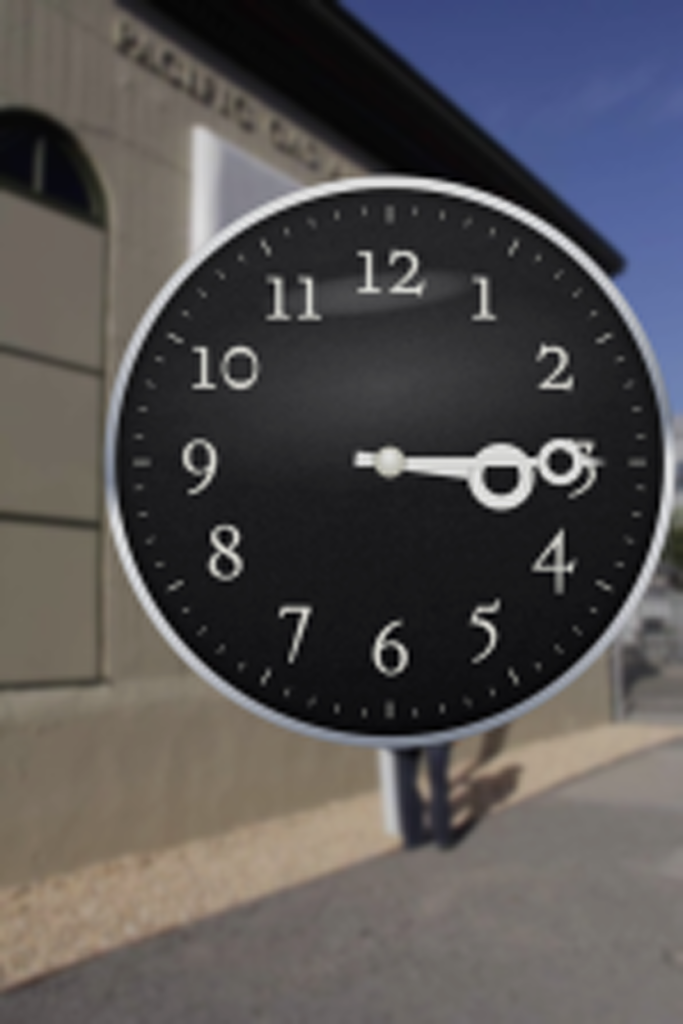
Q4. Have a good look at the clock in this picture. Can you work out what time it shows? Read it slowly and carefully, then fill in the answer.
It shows 3:15
